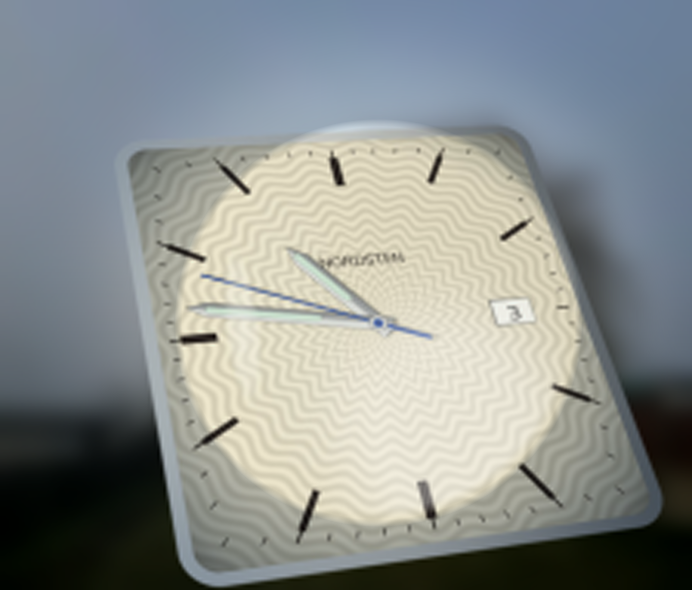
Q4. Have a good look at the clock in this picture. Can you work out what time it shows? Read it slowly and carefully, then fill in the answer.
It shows 10:46:49
